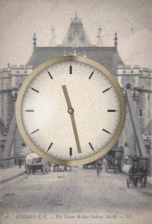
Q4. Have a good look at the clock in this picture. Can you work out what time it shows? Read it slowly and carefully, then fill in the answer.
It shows 11:28
